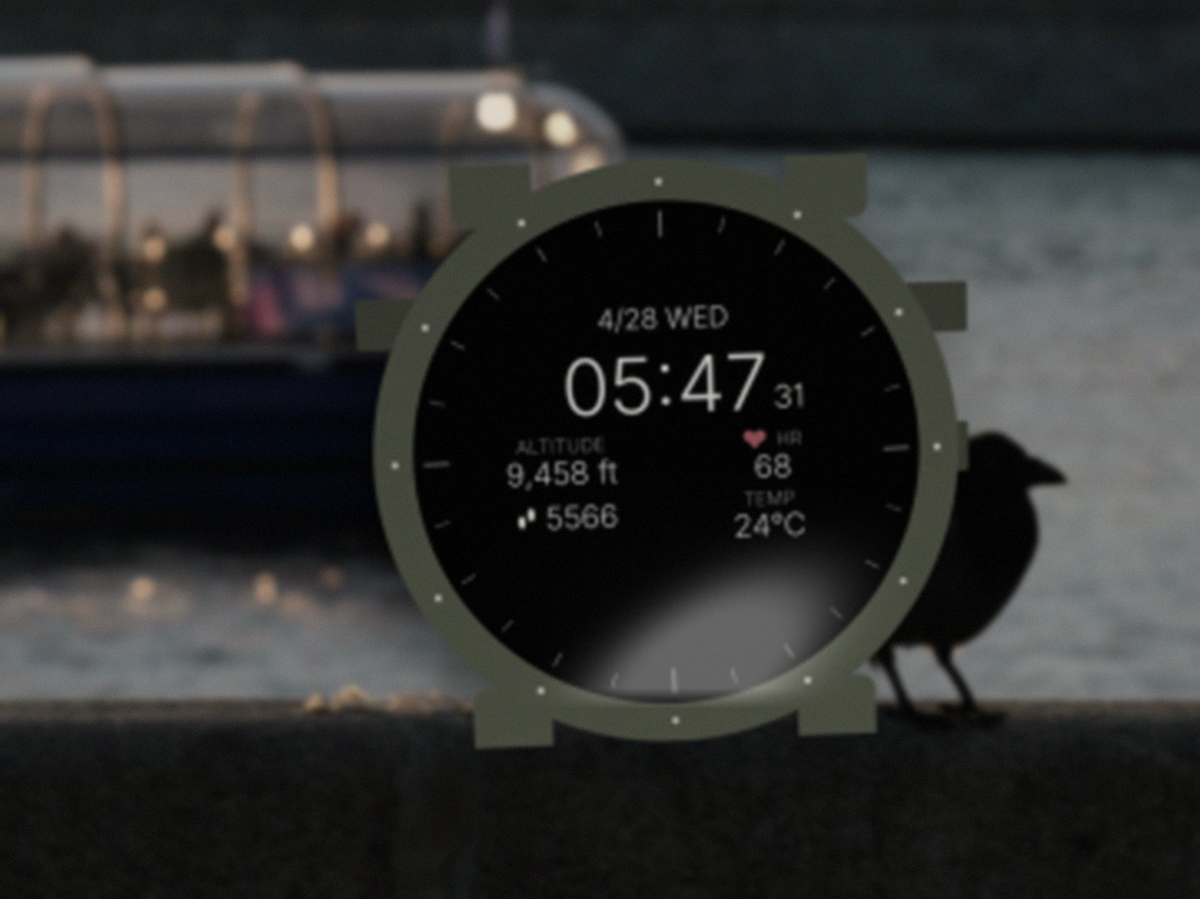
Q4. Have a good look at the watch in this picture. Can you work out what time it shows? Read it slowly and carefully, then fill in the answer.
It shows 5:47:31
